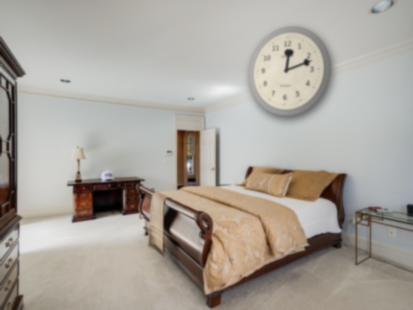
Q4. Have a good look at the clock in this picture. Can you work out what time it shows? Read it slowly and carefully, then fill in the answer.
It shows 12:12
